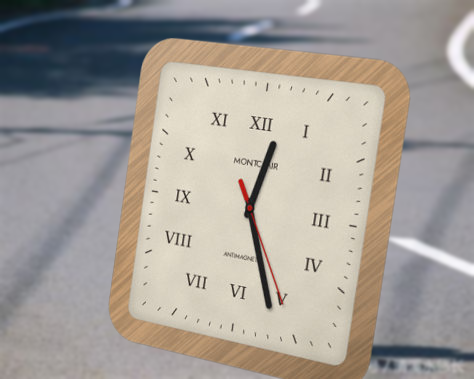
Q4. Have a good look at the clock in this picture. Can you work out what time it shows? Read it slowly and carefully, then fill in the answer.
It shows 12:26:25
